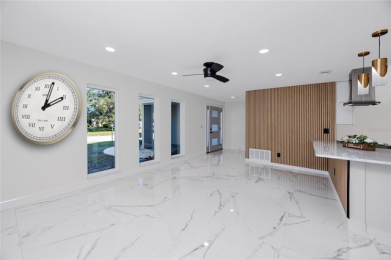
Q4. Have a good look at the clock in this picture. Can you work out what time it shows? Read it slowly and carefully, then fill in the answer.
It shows 2:02
